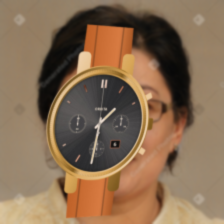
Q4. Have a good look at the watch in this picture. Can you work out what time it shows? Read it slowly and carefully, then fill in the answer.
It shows 1:31
